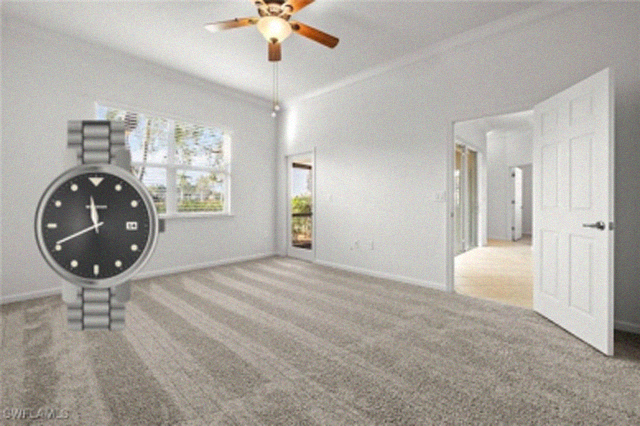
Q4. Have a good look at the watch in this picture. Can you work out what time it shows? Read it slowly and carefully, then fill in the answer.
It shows 11:41
